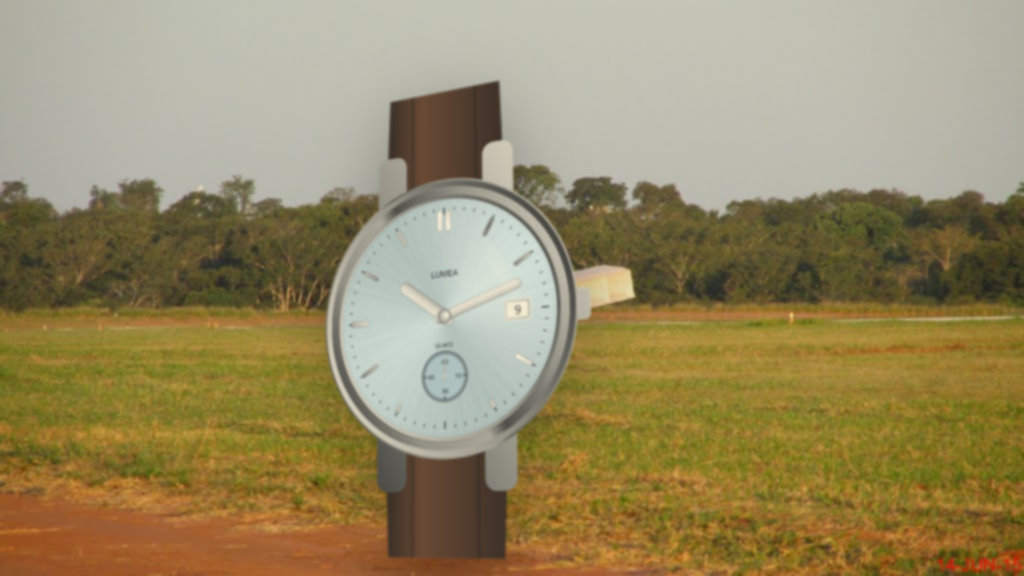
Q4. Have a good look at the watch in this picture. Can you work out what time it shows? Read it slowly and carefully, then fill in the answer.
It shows 10:12
